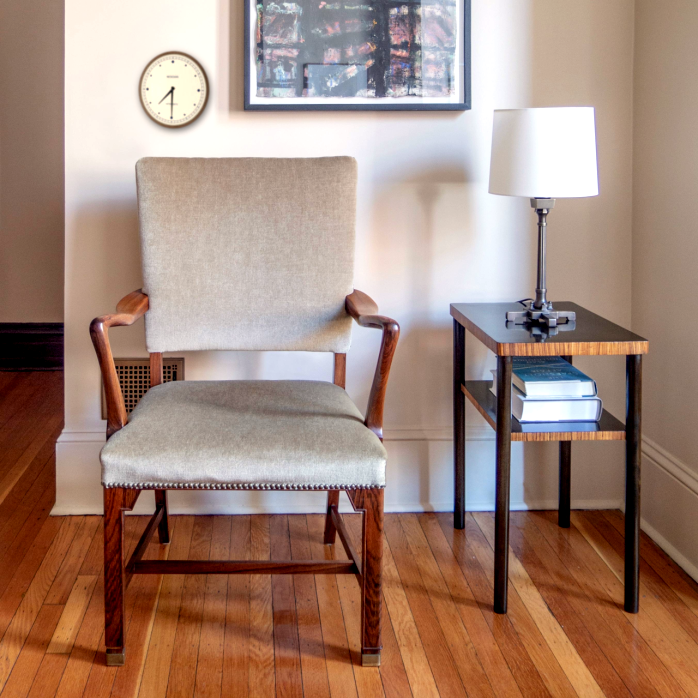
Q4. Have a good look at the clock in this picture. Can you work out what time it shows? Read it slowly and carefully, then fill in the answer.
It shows 7:30
